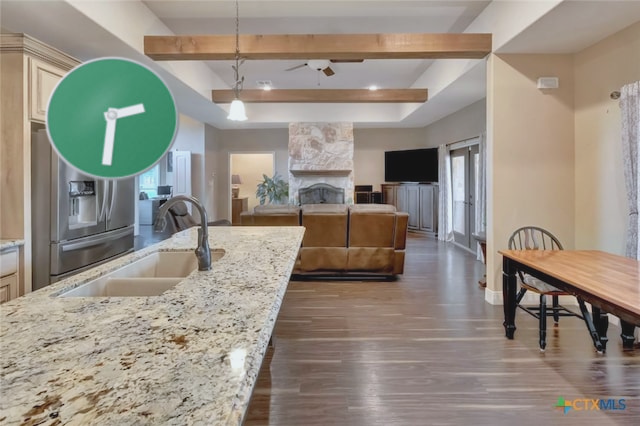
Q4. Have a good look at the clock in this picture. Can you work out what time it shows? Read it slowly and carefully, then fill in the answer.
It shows 2:31
